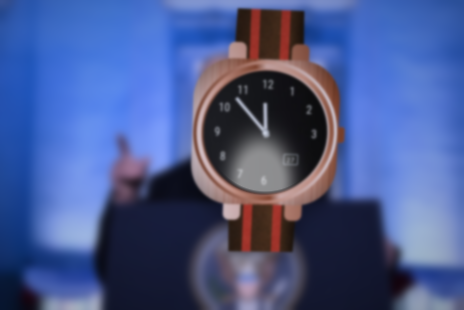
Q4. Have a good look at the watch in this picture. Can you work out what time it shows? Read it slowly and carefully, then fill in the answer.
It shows 11:53
